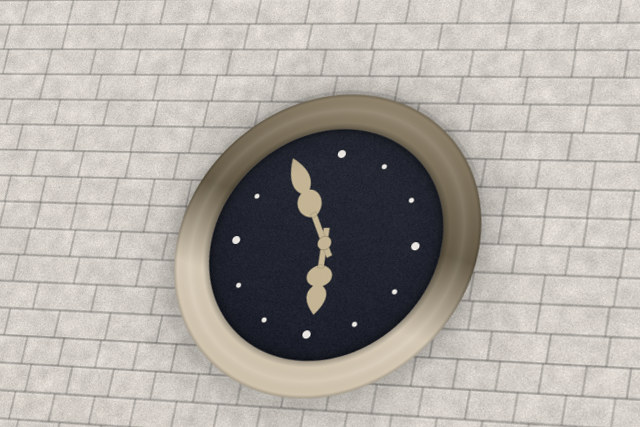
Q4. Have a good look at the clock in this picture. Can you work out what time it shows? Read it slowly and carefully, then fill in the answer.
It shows 5:55
